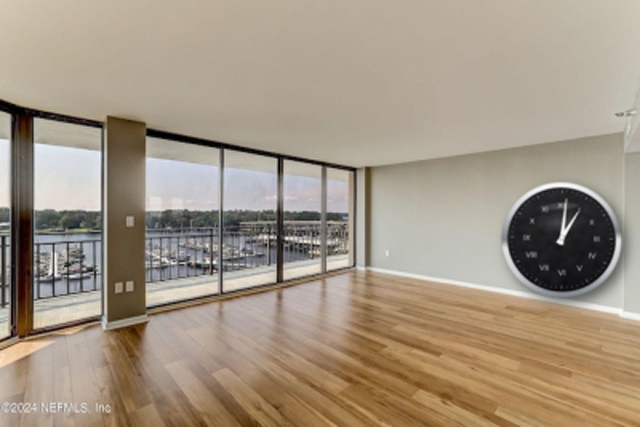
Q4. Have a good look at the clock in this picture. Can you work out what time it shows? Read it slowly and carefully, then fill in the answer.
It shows 1:01
